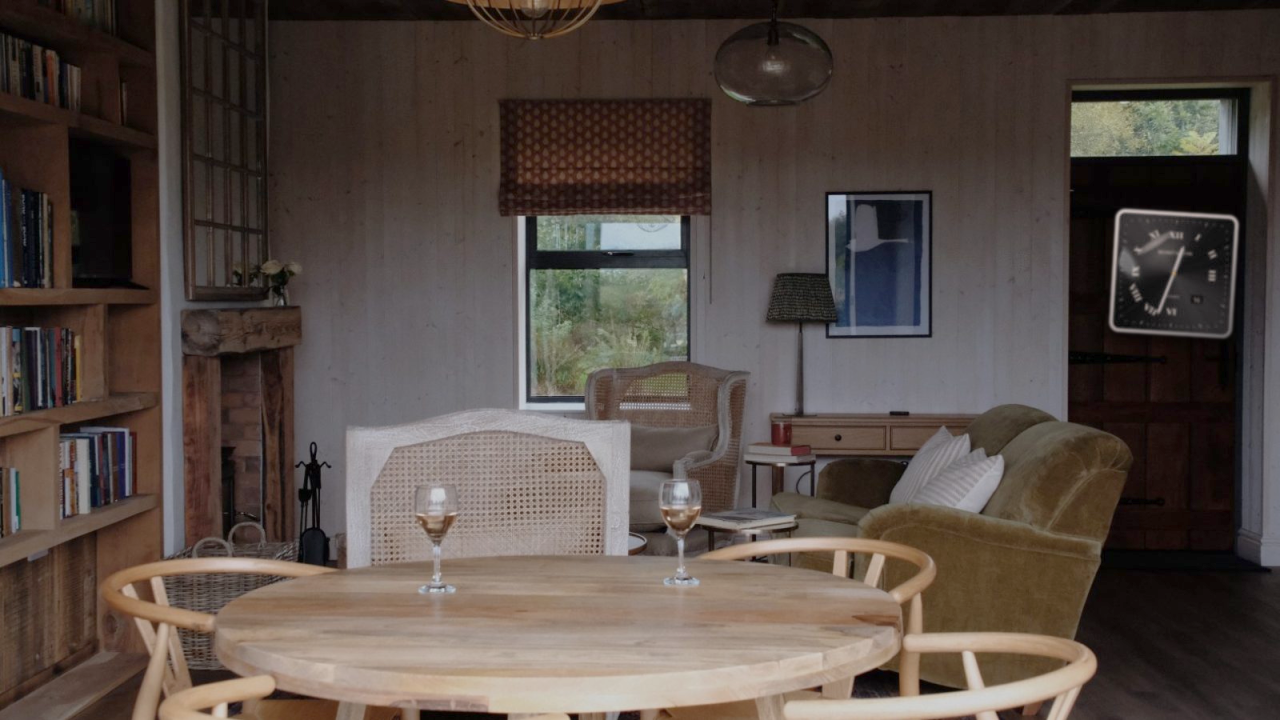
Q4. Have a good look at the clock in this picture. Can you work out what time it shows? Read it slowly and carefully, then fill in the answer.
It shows 12:33
